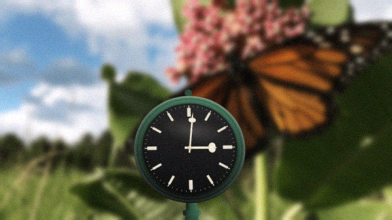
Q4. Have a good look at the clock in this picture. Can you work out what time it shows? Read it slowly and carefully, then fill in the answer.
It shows 3:01
